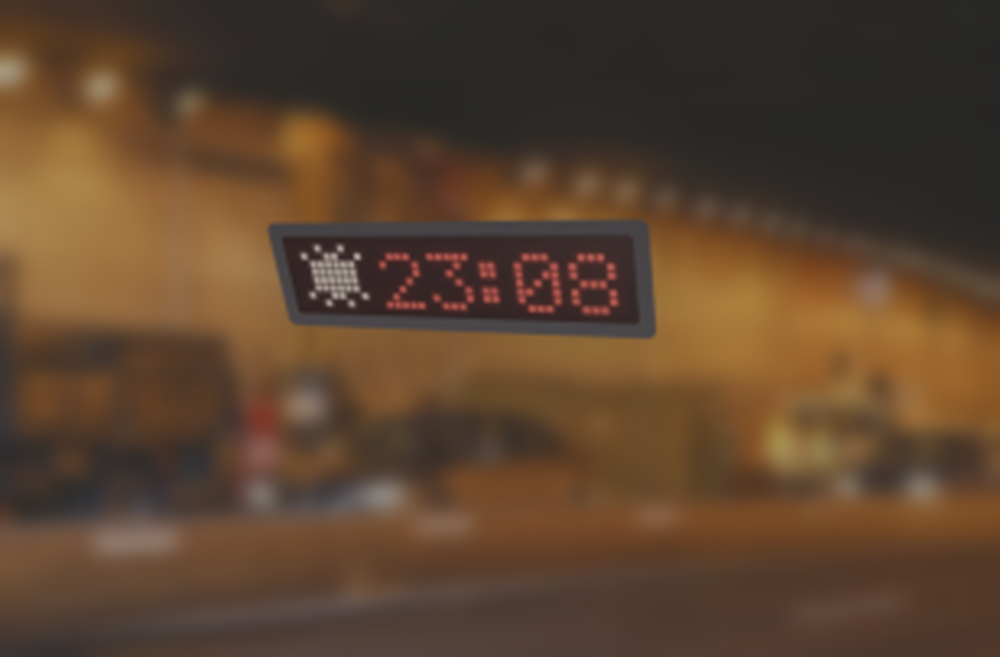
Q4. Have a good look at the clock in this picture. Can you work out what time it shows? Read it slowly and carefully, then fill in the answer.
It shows 23:08
